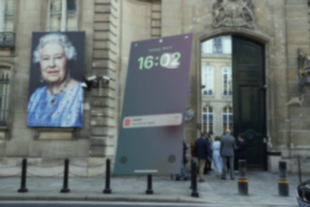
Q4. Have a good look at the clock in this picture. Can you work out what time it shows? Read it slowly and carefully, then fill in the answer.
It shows 16:02
